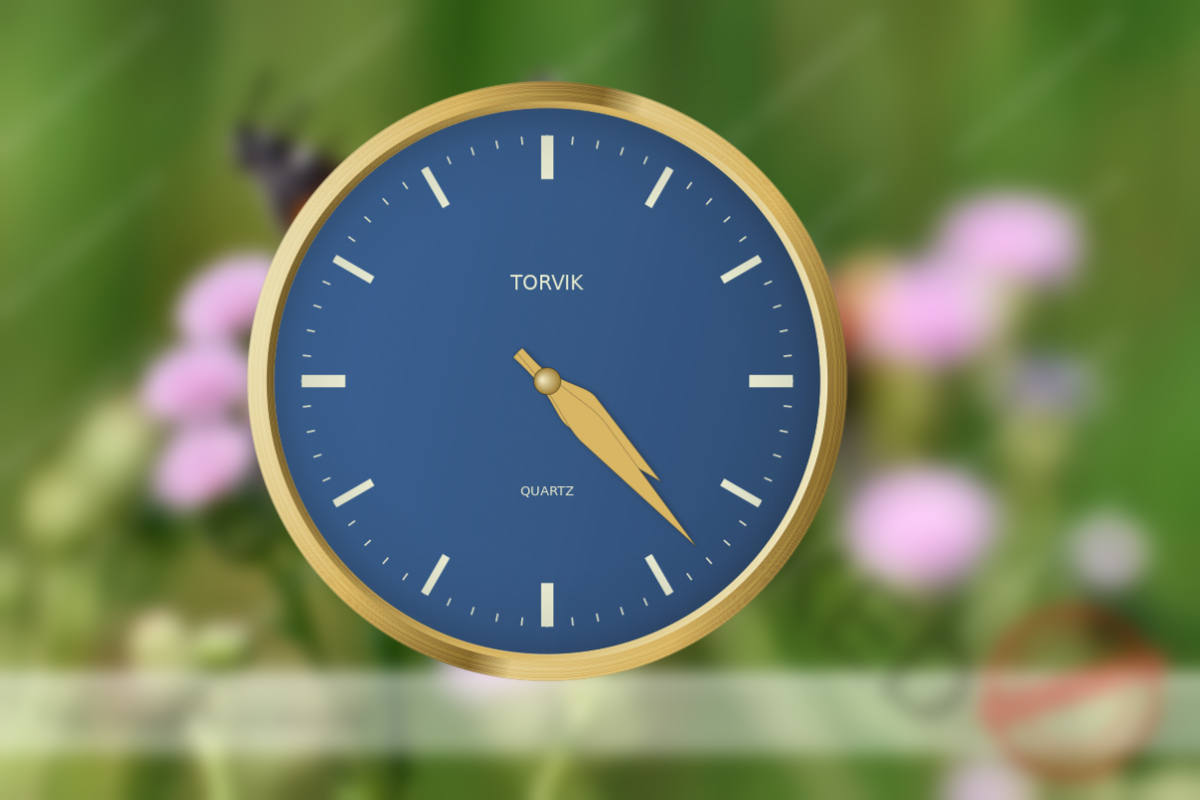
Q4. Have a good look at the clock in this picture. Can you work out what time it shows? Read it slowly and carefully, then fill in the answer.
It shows 4:23
